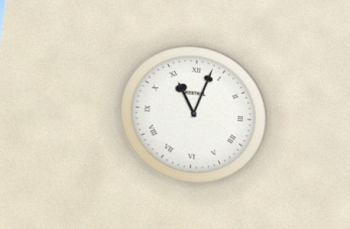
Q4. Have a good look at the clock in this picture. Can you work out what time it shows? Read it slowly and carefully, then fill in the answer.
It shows 11:03
